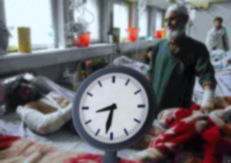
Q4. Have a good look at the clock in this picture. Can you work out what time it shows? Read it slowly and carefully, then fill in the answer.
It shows 8:32
